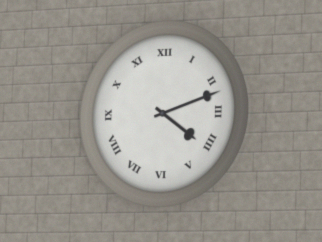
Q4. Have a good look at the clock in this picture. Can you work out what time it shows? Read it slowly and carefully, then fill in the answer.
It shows 4:12
